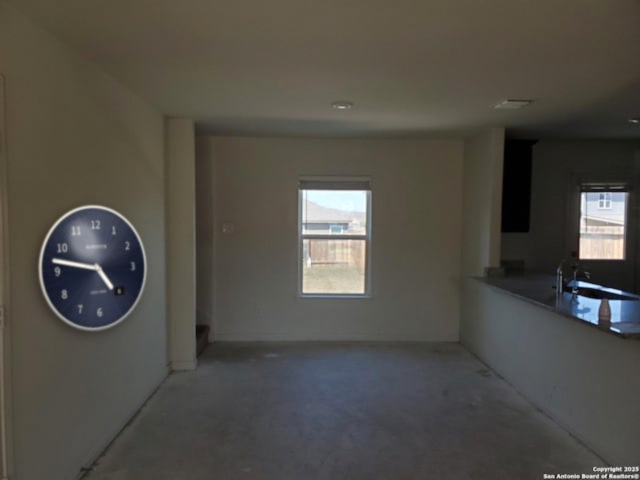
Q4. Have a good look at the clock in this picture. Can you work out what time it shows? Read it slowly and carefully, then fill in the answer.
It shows 4:47
